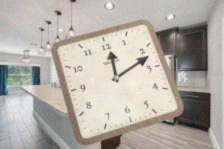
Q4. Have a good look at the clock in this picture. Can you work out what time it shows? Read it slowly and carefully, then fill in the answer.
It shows 12:12
